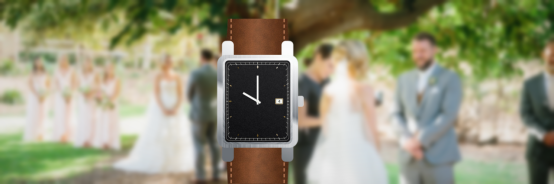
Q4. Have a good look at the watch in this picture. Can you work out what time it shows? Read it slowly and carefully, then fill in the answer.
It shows 10:00
